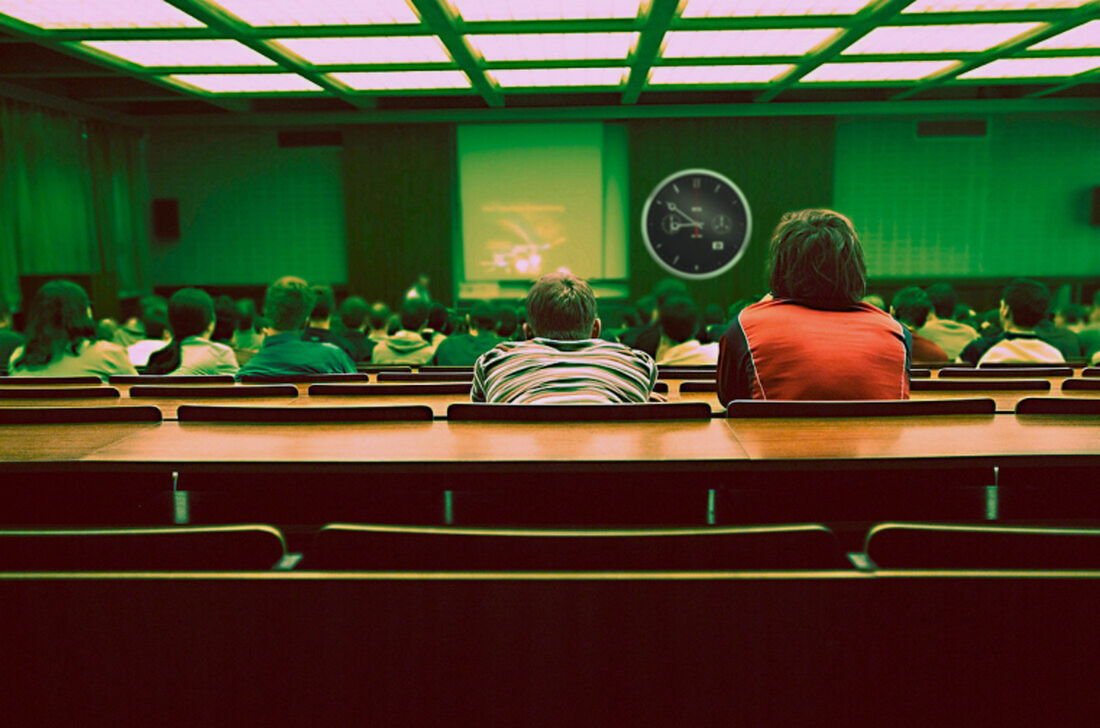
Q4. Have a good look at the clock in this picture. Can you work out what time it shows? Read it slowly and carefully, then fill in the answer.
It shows 8:51
